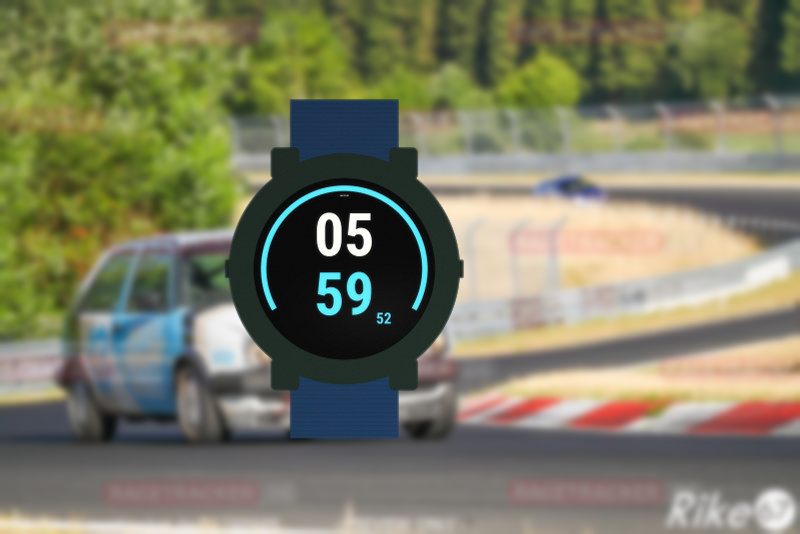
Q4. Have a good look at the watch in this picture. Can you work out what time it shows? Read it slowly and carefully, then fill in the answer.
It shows 5:59:52
